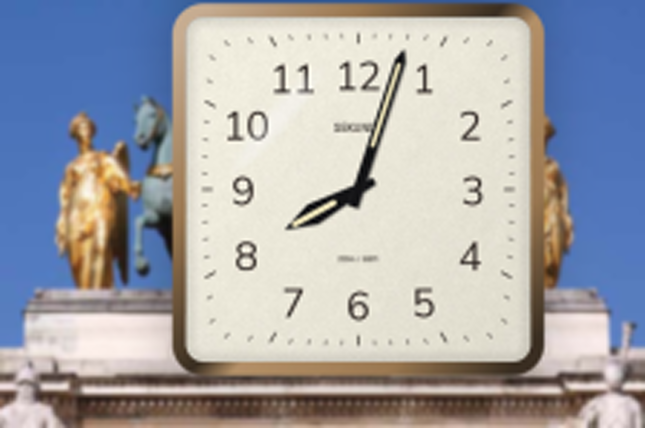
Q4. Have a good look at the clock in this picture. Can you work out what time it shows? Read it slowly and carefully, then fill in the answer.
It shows 8:03
